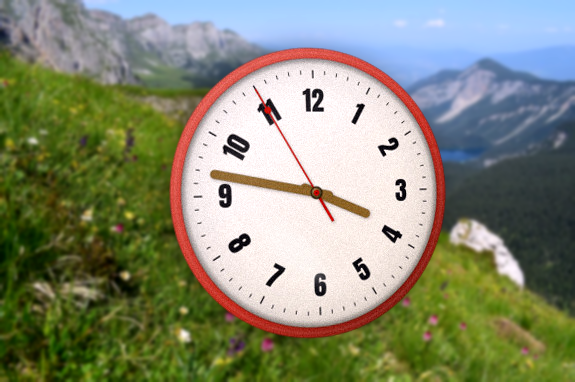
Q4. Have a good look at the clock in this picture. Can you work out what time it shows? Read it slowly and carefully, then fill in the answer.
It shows 3:46:55
